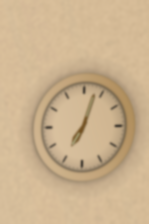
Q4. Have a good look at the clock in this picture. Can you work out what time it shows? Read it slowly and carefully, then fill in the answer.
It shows 7:03
